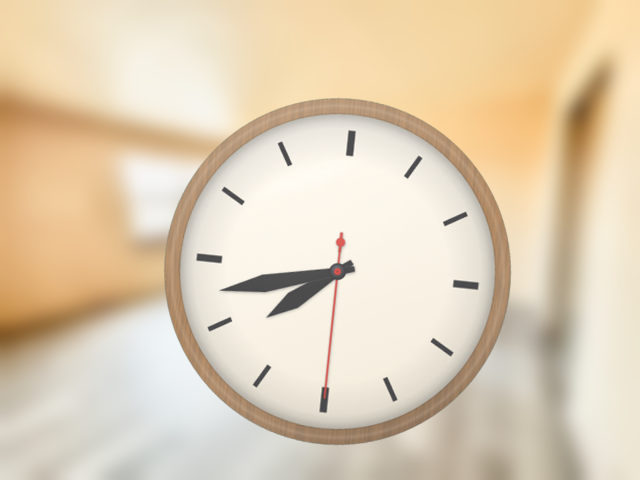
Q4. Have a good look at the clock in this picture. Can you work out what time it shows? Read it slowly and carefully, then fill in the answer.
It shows 7:42:30
